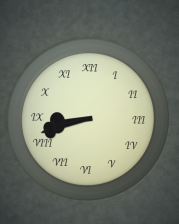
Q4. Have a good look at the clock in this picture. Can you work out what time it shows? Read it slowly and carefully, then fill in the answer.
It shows 8:42
